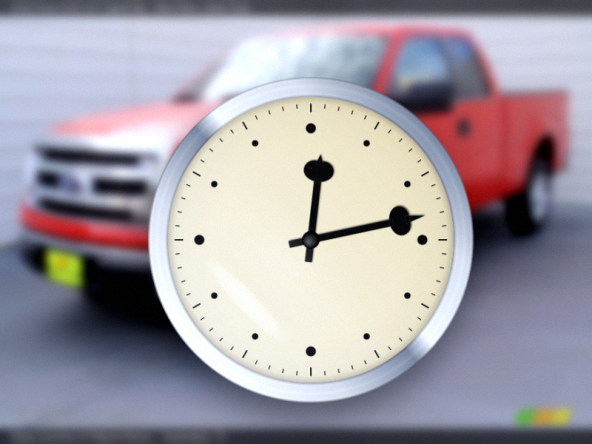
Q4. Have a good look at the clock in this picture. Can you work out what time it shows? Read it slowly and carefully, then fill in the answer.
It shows 12:13
